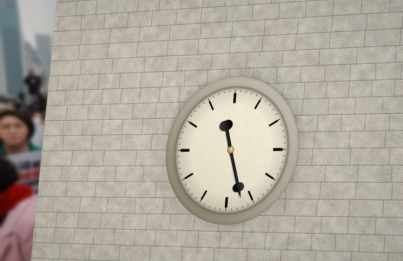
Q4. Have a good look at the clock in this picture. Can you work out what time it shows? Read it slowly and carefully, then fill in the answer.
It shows 11:27
